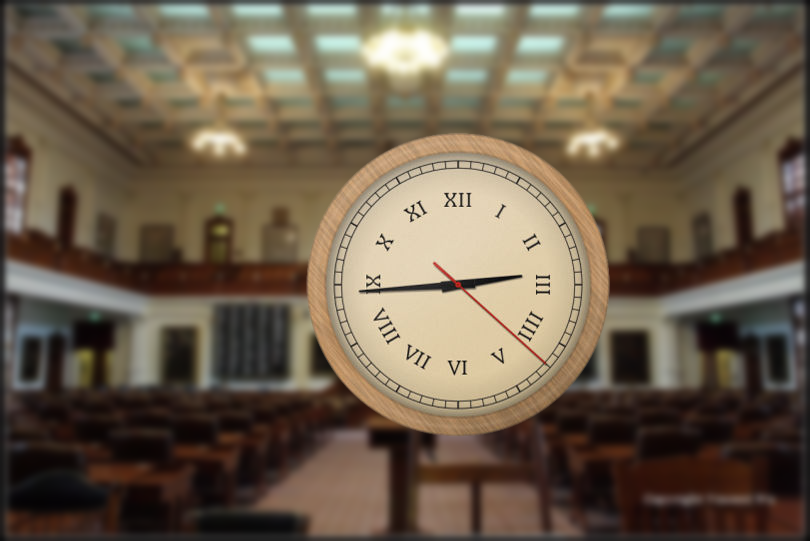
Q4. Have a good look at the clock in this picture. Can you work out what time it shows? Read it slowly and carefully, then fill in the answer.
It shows 2:44:22
